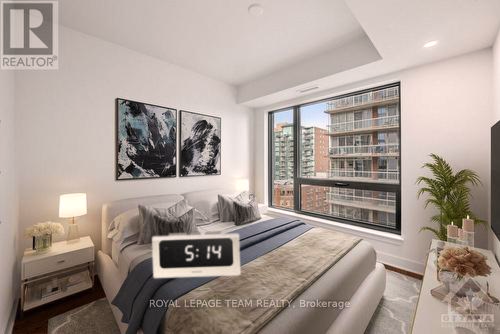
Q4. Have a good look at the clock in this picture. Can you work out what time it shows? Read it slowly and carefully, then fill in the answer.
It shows 5:14
